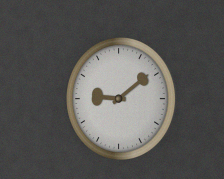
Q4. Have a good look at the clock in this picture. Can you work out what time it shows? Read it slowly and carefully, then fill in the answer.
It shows 9:09
